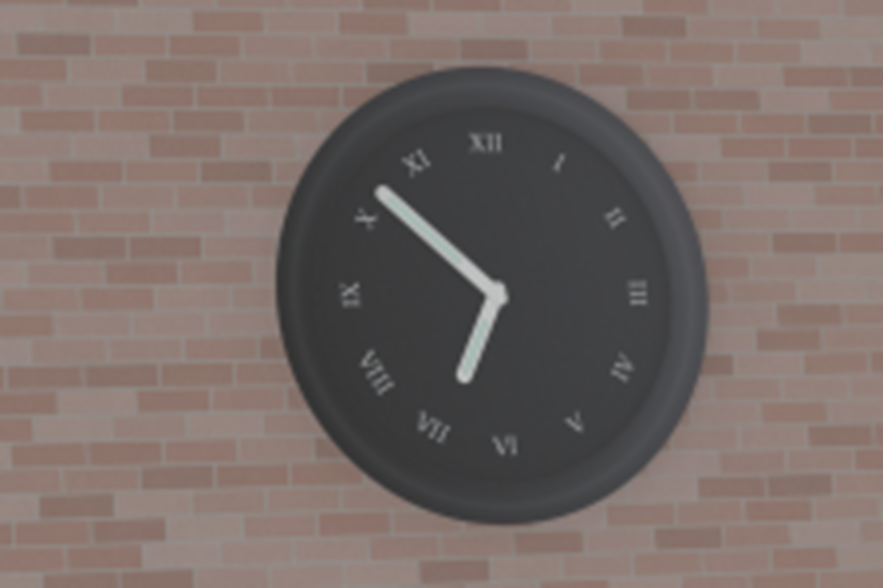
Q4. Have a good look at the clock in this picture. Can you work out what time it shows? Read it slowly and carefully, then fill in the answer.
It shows 6:52
